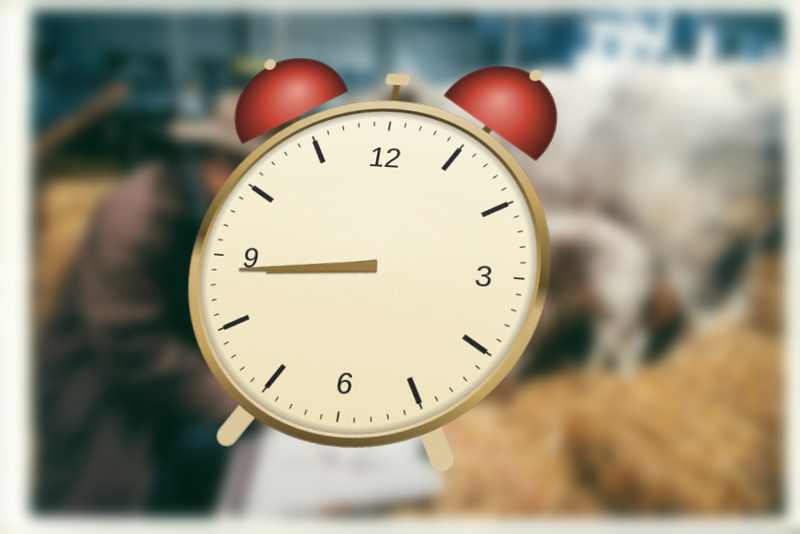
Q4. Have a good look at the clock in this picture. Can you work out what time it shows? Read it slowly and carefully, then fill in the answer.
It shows 8:44
